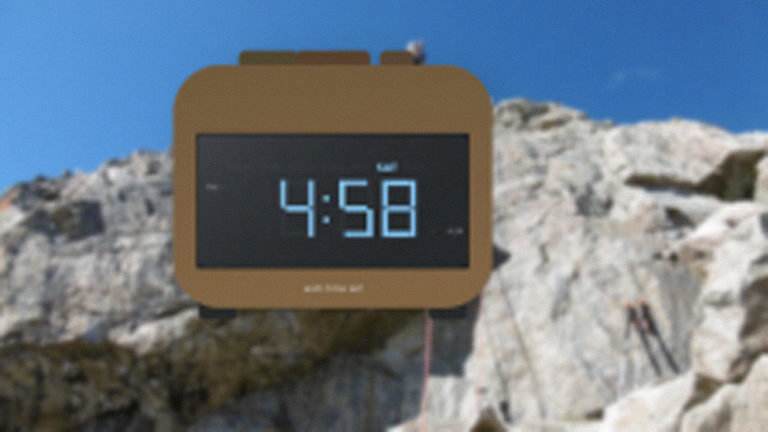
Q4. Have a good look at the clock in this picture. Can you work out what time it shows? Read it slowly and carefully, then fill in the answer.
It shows 4:58
